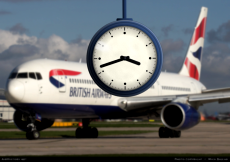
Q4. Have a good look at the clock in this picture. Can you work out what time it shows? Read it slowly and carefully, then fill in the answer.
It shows 3:42
